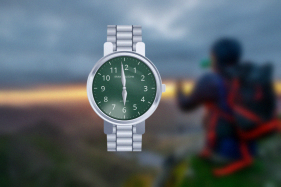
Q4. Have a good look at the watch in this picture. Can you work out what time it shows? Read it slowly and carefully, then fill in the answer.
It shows 5:59
